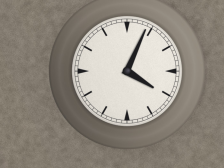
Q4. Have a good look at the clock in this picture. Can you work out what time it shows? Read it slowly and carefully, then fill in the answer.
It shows 4:04
